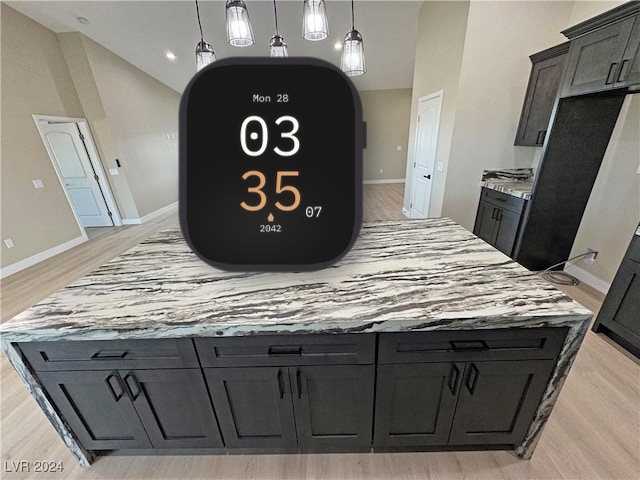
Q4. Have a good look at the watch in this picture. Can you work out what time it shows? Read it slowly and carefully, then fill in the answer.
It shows 3:35:07
